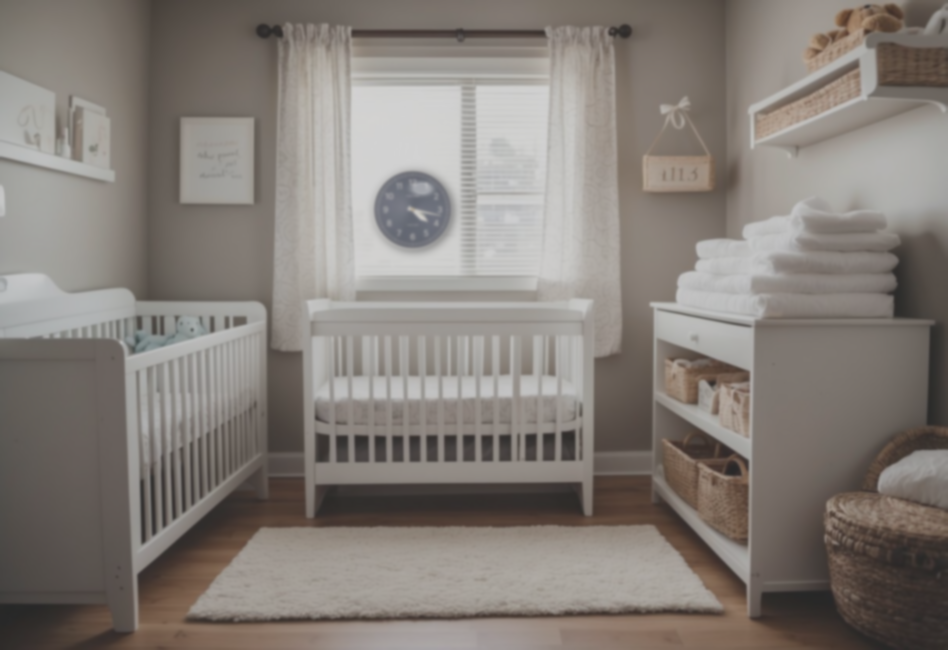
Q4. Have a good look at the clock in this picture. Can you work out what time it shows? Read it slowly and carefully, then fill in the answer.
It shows 4:17
